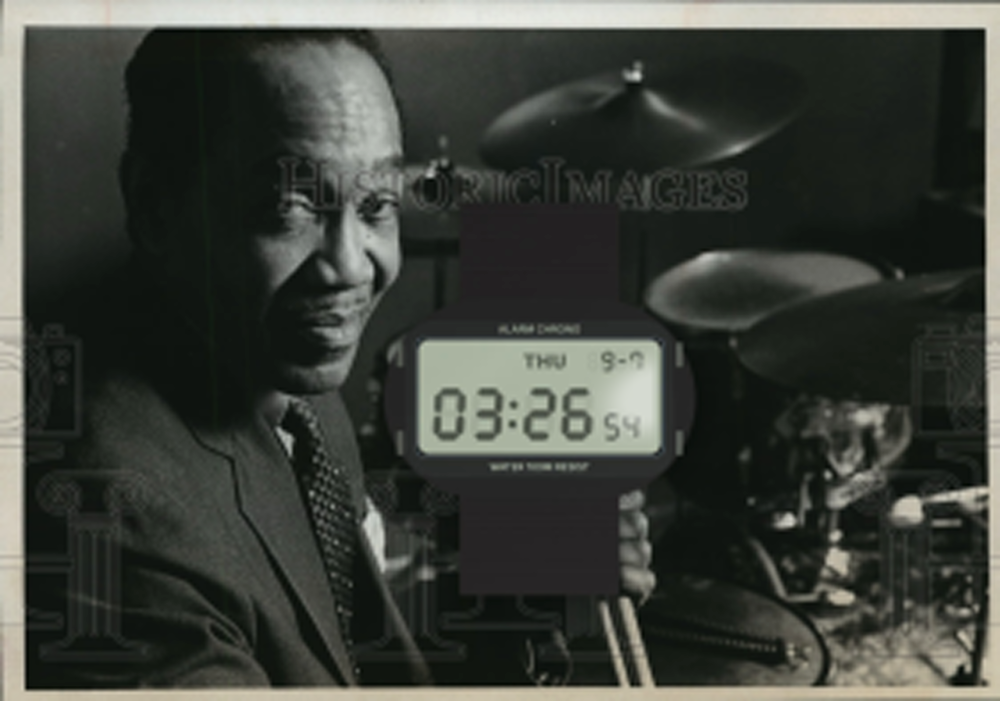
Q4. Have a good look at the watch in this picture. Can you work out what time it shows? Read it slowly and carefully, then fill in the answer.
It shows 3:26:54
